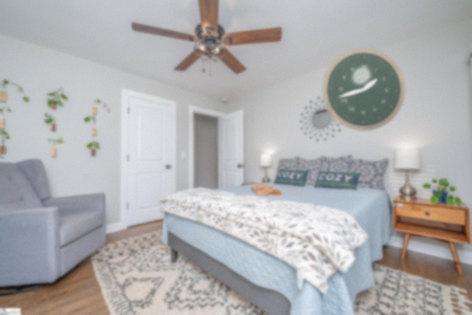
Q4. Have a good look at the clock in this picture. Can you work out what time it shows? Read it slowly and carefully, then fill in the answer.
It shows 1:42
